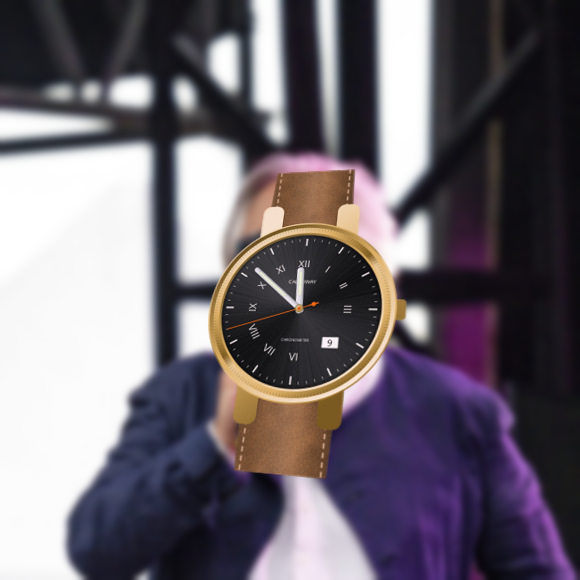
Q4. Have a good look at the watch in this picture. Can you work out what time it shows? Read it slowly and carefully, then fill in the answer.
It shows 11:51:42
